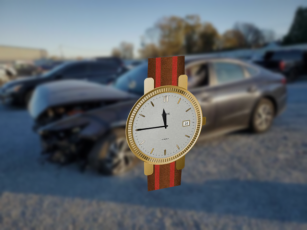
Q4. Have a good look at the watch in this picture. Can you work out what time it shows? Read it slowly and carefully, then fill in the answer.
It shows 11:45
